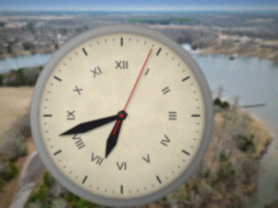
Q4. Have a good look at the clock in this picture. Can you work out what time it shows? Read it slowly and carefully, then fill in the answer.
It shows 6:42:04
